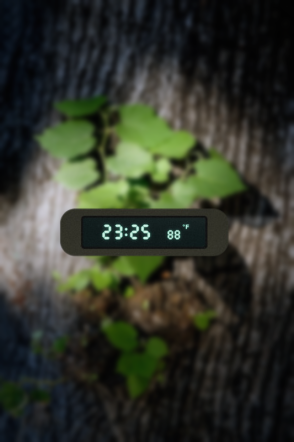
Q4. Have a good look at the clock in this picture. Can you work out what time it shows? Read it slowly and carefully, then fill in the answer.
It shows 23:25
